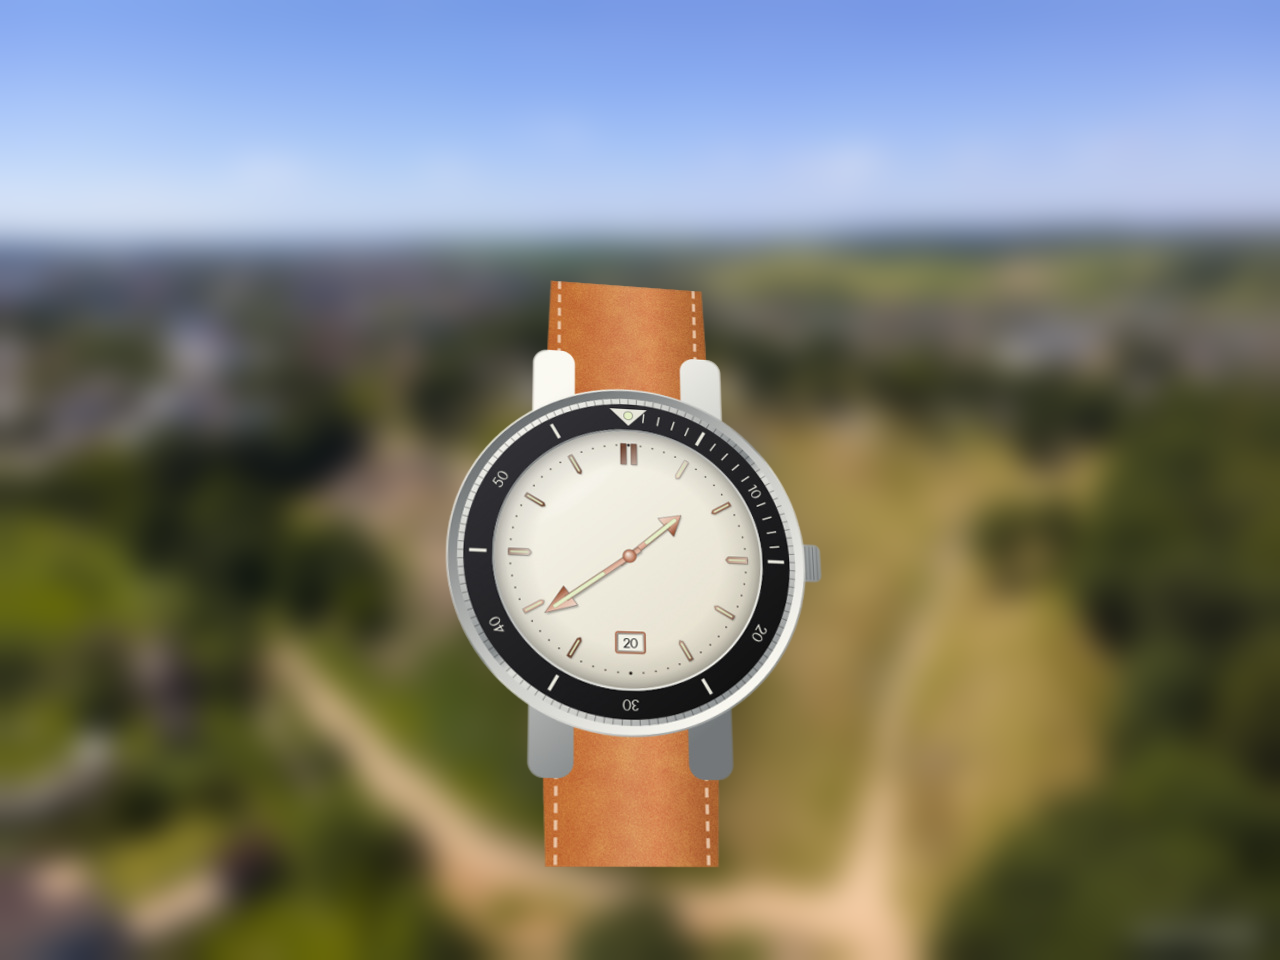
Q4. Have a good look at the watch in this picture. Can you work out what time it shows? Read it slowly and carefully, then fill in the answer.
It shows 1:39
